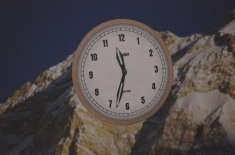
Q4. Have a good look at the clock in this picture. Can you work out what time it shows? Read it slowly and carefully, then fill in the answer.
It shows 11:33
